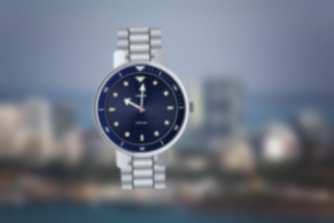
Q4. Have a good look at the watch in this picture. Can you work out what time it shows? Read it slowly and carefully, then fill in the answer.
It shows 10:01
